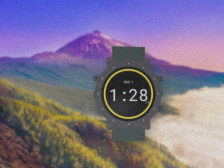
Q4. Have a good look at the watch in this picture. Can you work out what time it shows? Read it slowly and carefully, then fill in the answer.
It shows 1:28
